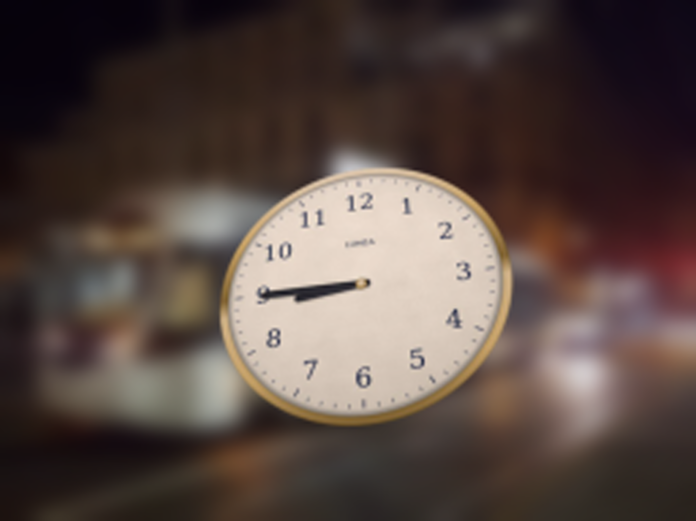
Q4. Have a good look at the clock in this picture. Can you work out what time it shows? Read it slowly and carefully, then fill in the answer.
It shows 8:45
